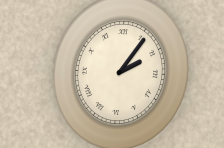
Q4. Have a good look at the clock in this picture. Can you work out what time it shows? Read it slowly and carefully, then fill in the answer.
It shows 2:06
